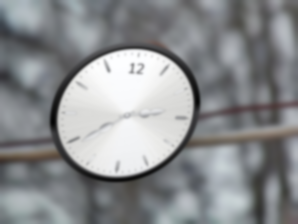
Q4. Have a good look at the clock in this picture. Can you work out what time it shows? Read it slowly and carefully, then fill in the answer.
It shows 2:39
